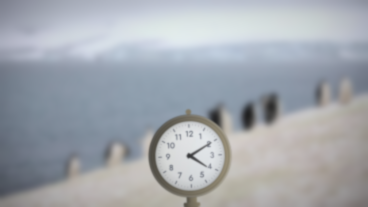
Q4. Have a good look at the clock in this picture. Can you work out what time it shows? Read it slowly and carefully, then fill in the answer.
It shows 4:10
